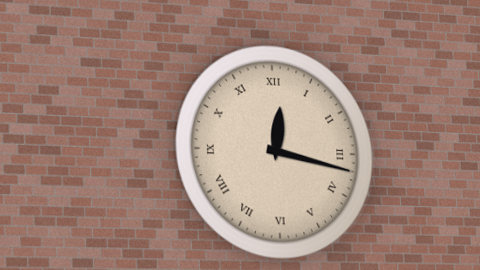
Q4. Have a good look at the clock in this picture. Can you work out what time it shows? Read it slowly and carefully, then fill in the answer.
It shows 12:17
